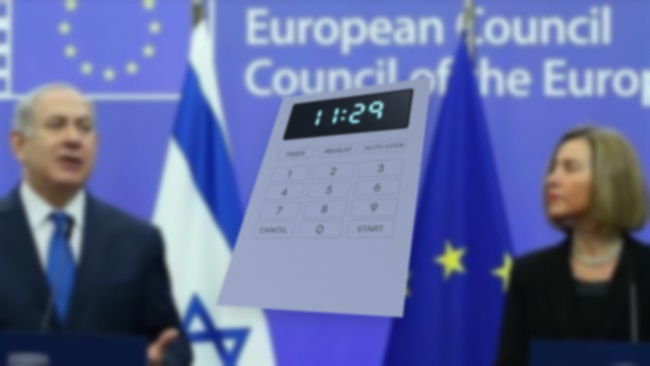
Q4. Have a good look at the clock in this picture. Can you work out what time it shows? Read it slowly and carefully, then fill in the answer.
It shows 11:29
